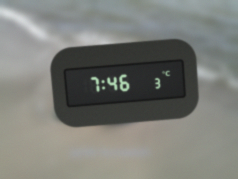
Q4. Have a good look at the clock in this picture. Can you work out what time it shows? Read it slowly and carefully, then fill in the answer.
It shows 7:46
